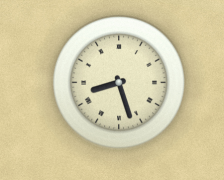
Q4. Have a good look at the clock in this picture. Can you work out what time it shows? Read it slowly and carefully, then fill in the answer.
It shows 8:27
